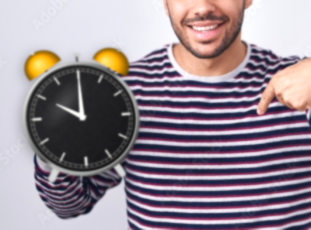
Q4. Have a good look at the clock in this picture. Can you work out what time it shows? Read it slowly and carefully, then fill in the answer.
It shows 10:00
